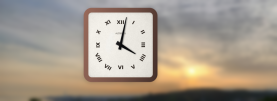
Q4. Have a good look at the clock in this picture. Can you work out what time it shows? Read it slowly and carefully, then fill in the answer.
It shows 4:02
